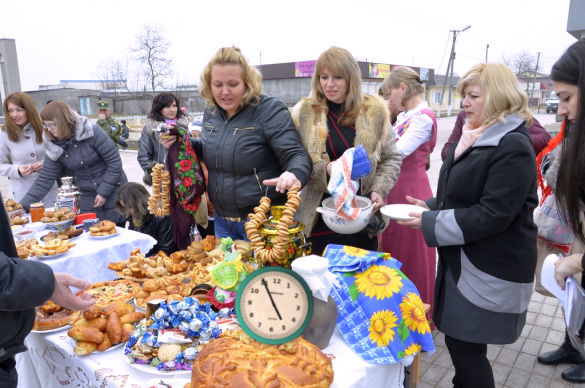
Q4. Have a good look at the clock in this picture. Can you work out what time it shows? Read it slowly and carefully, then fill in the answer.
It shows 4:55
